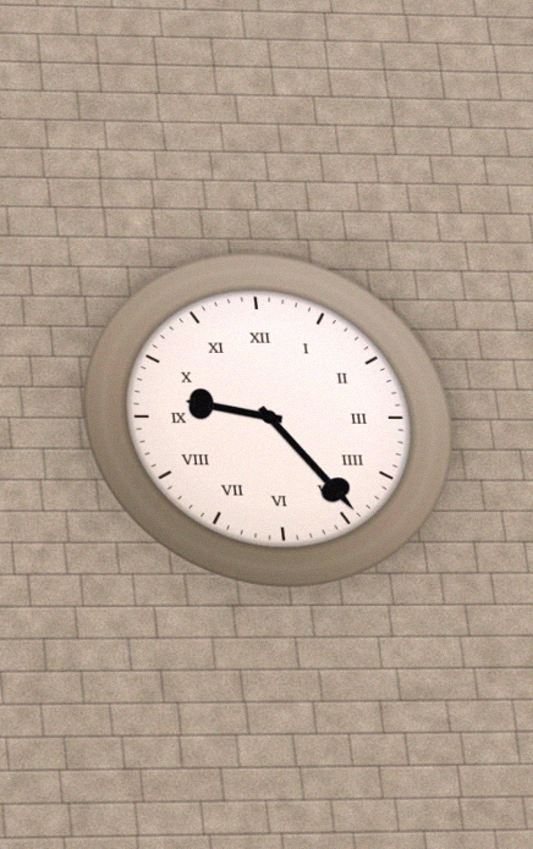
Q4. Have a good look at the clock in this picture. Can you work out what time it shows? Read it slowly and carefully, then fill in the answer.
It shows 9:24
